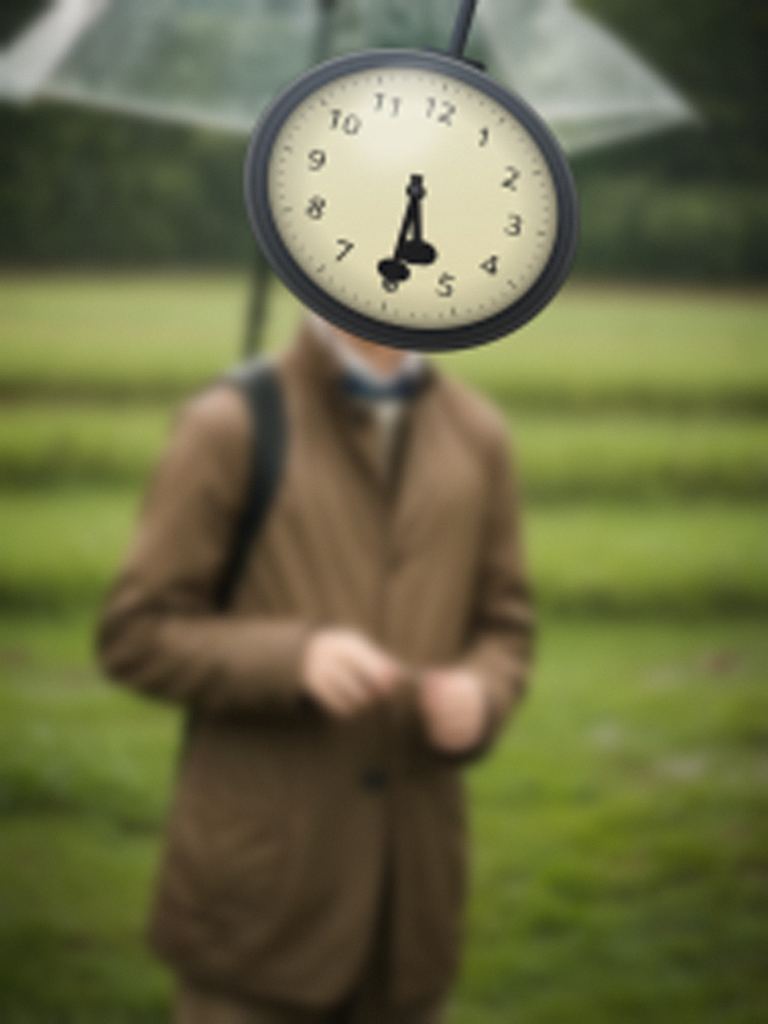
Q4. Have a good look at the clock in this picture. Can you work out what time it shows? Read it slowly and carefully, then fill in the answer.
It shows 5:30
